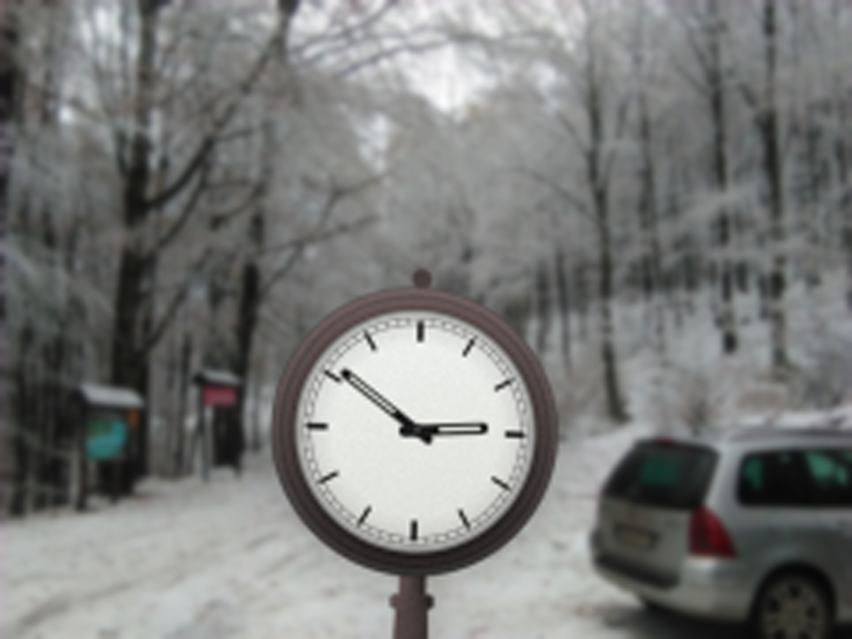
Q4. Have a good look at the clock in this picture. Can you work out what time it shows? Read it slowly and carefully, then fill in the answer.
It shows 2:51
